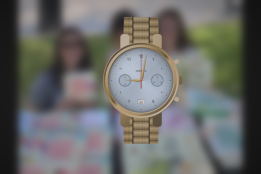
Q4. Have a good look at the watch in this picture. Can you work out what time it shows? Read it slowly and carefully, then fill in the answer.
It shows 9:02
